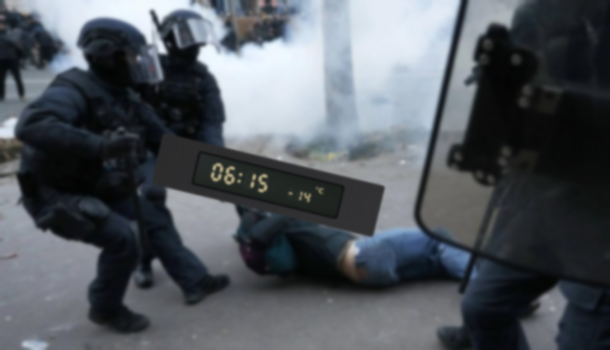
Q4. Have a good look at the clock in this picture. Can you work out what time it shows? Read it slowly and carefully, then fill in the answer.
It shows 6:15
